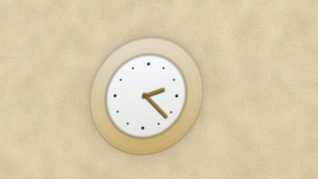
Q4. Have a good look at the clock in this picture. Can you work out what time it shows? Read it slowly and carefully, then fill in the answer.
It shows 2:22
